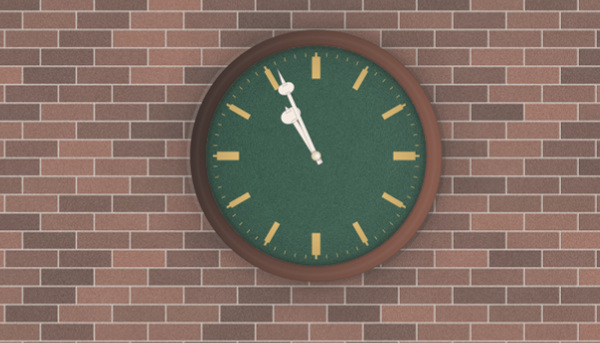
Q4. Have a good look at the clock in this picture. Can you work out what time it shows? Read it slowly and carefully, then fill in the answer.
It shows 10:56
